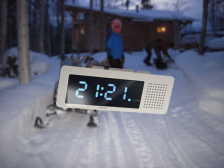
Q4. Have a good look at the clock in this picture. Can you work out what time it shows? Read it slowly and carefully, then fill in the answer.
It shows 21:21
